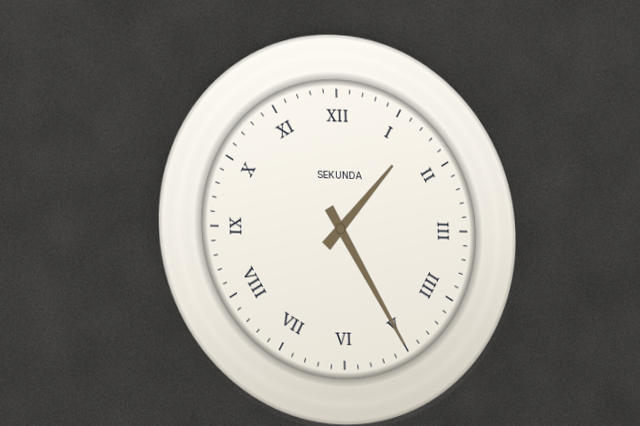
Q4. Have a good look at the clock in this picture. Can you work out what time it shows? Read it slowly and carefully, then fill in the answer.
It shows 1:25
